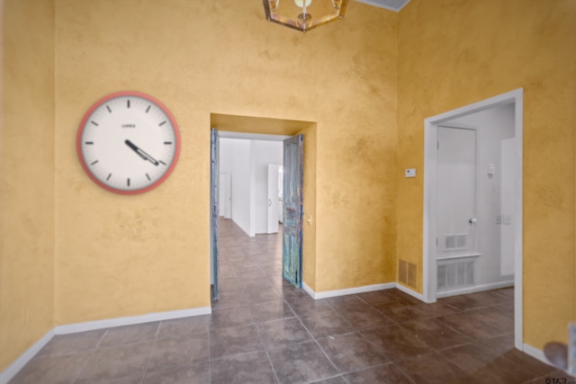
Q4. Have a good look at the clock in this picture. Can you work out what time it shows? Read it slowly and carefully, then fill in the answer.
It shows 4:21
